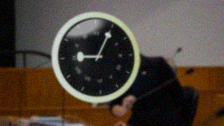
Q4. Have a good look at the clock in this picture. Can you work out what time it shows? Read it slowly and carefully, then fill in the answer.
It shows 9:05
